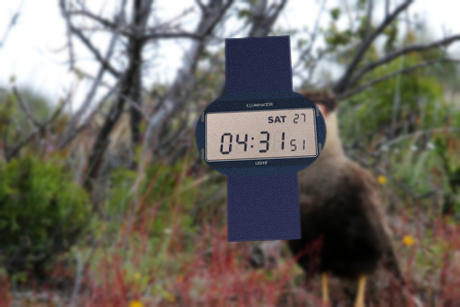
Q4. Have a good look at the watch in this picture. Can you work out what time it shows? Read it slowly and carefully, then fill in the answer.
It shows 4:31:51
